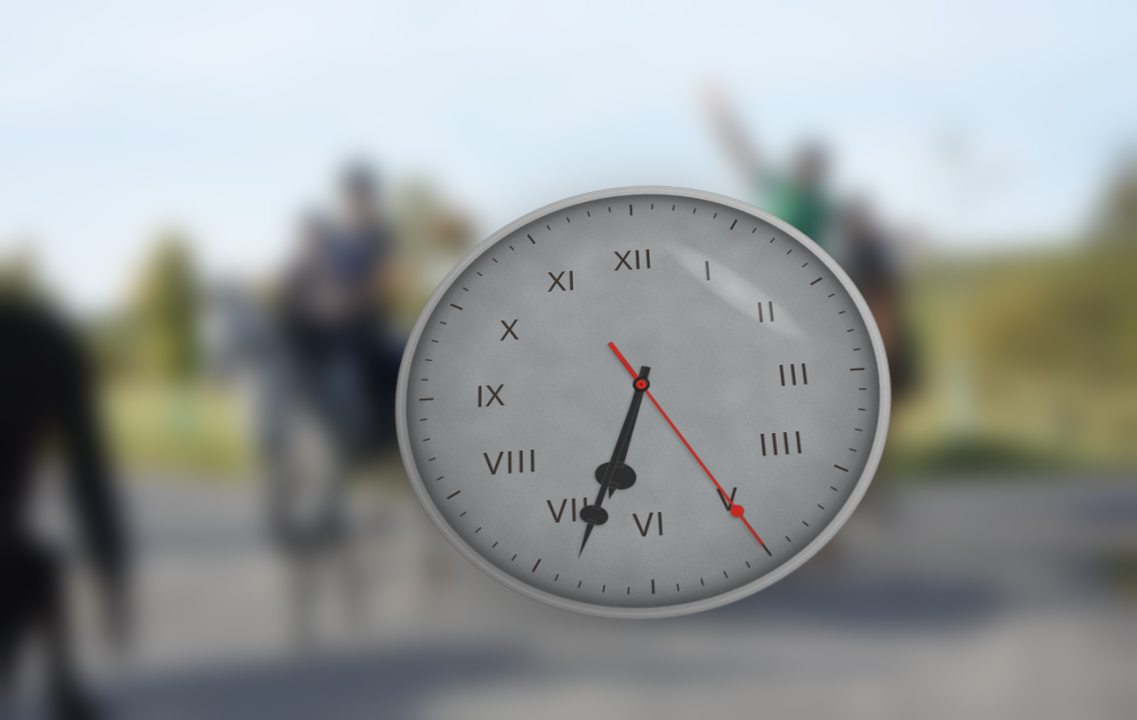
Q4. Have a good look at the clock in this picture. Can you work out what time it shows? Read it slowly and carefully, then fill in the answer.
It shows 6:33:25
